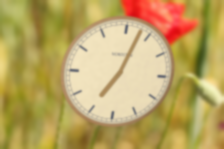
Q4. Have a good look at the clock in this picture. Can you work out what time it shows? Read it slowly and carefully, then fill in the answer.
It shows 7:03
